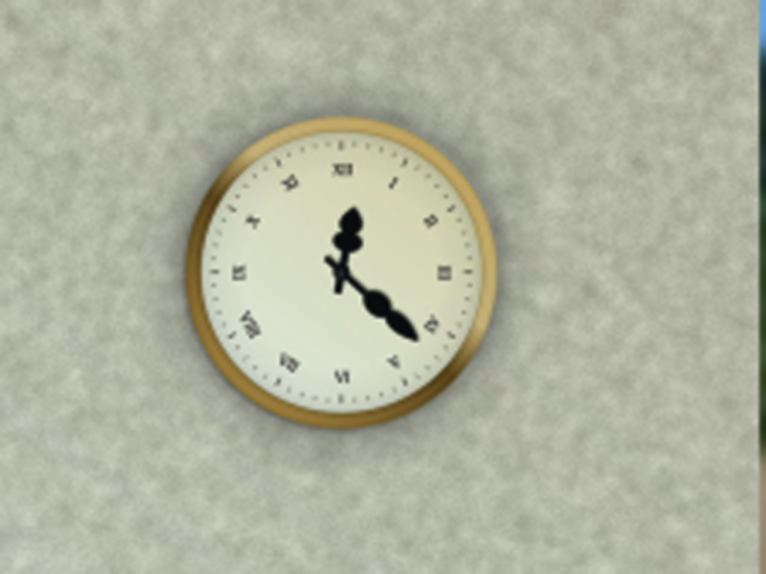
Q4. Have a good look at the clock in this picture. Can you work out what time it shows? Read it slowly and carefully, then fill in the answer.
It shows 12:22
